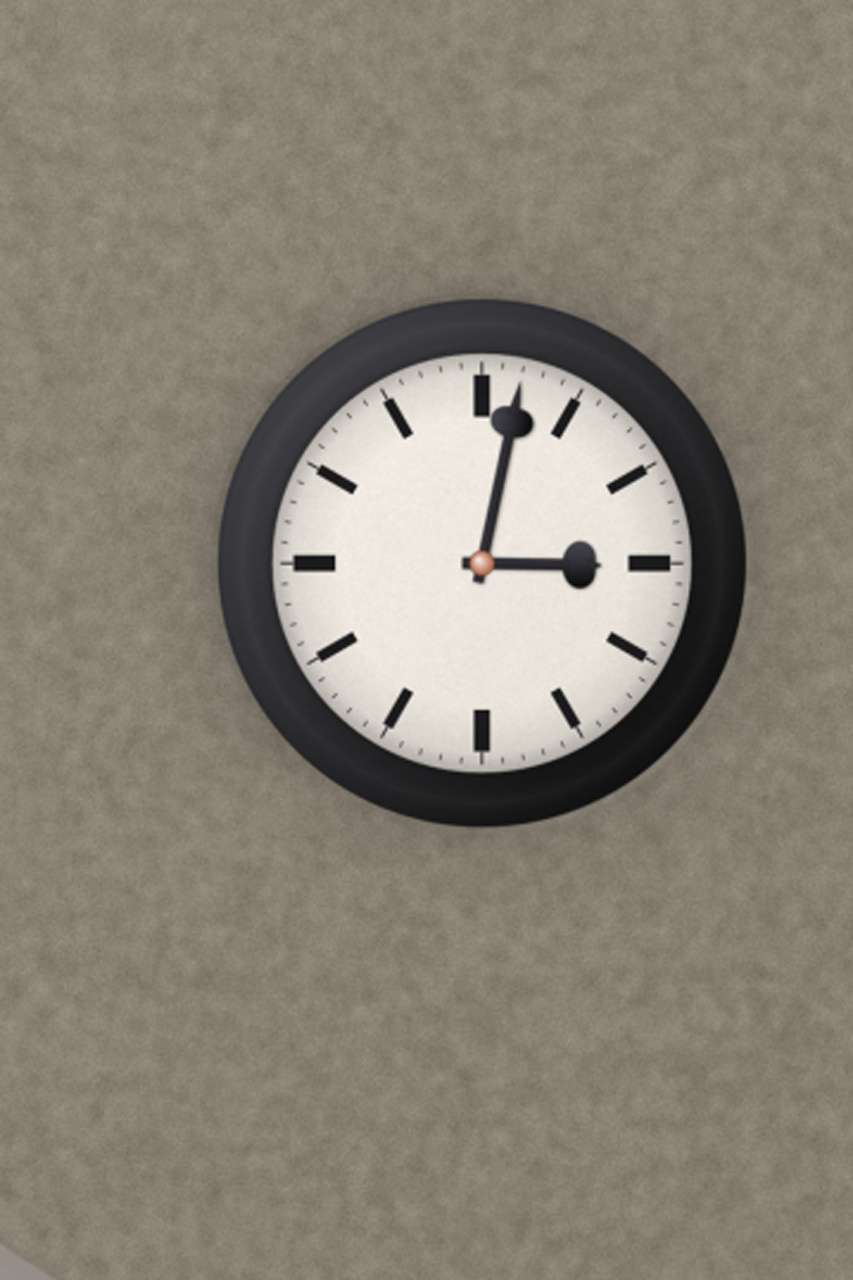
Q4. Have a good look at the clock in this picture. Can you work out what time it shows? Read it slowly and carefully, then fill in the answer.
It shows 3:02
